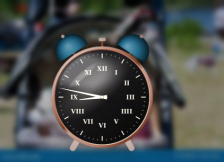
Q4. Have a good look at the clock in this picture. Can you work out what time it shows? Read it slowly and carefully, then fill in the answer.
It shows 8:47
